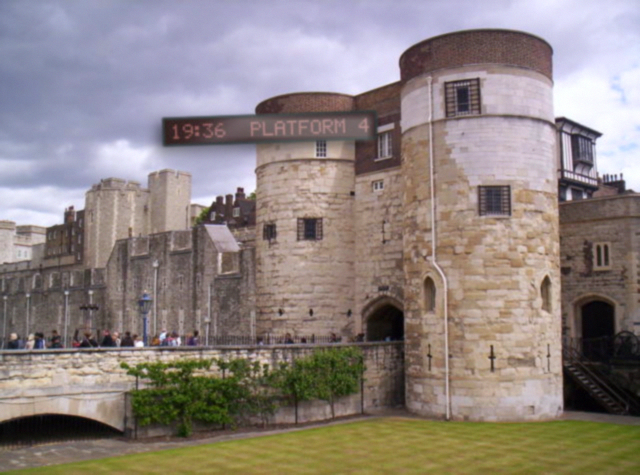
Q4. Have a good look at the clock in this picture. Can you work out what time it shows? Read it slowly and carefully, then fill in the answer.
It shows 19:36
